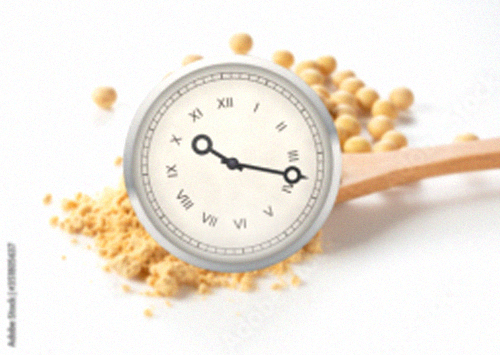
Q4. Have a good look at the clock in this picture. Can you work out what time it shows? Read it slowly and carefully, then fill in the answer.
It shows 10:18
